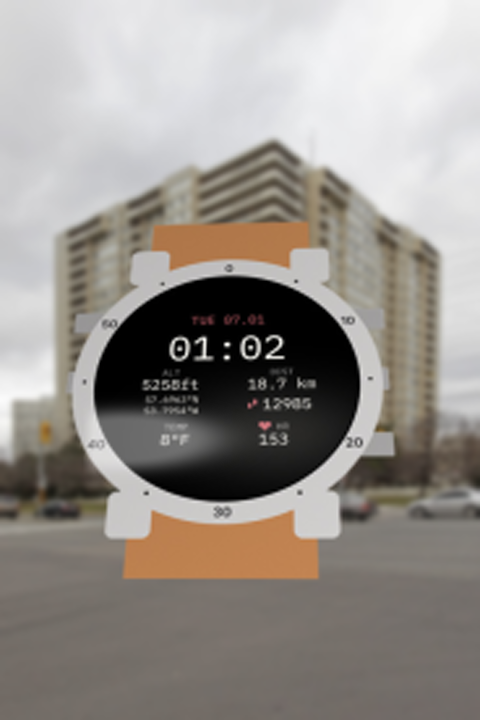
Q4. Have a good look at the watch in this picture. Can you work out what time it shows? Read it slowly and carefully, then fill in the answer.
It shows 1:02
